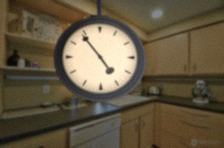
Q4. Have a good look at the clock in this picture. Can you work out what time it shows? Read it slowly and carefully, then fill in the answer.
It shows 4:54
